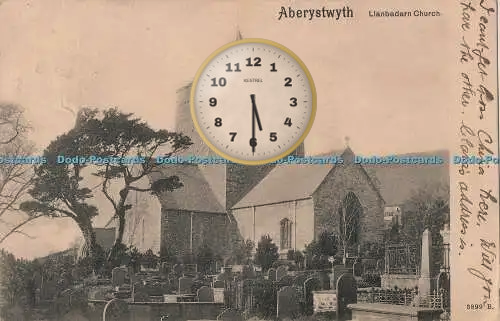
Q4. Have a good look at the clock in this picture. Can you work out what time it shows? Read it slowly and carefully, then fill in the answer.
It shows 5:30
